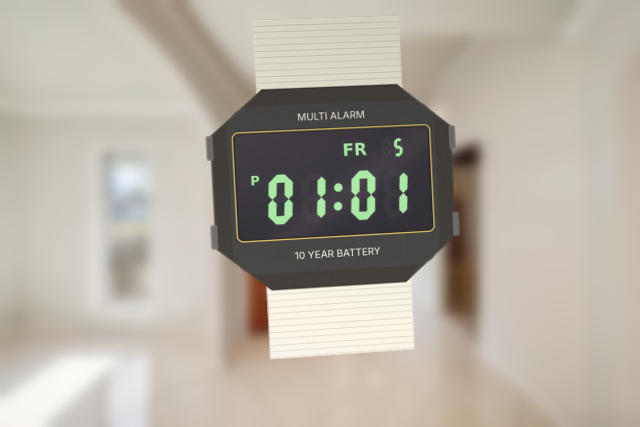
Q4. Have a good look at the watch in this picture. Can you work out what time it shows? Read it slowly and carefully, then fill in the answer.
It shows 1:01
